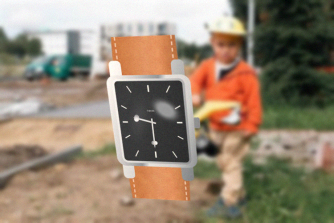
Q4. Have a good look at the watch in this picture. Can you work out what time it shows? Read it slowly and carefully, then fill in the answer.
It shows 9:30
